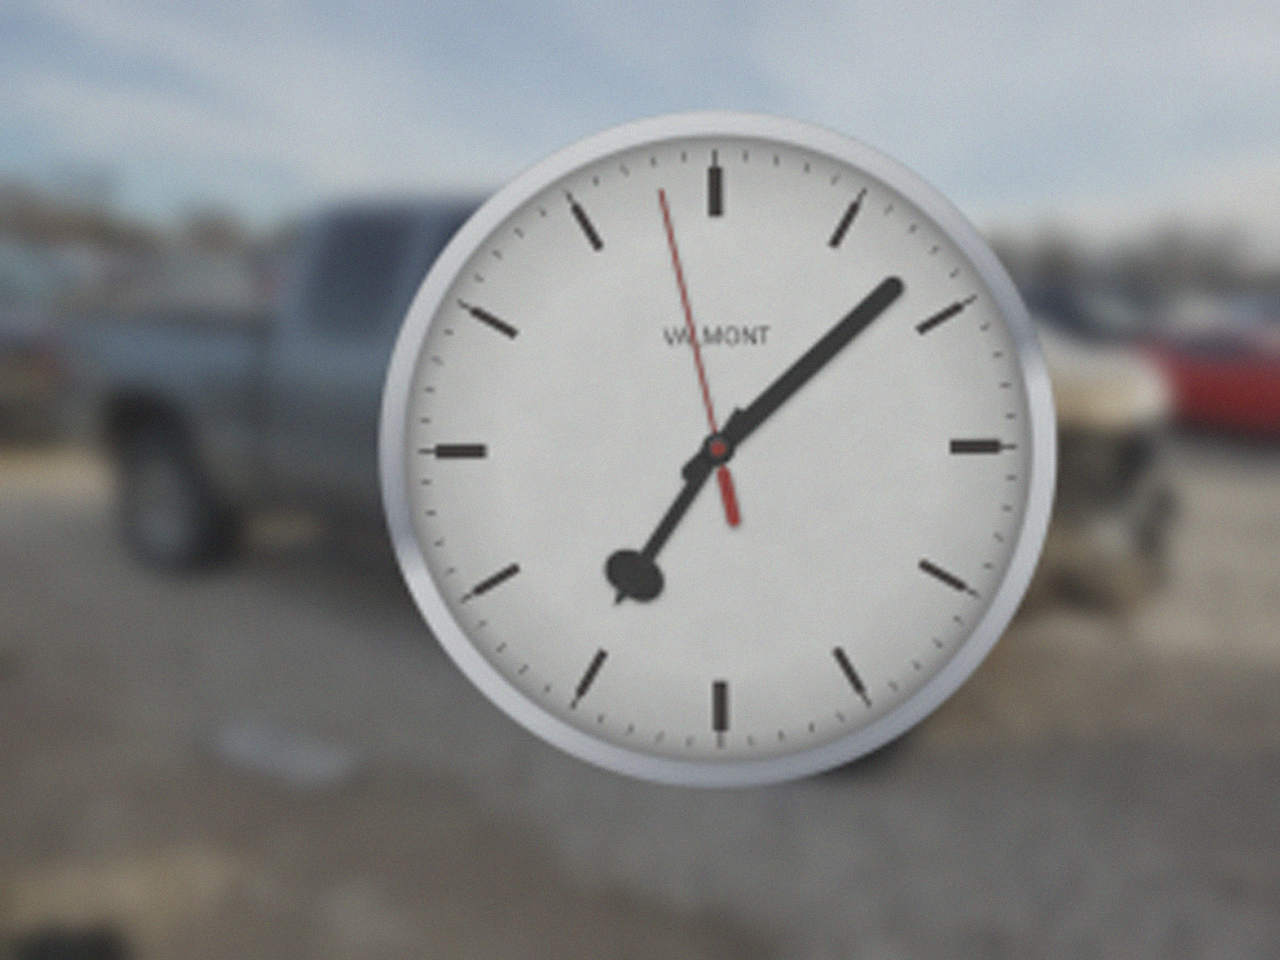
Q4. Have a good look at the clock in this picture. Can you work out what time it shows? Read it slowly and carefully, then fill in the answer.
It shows 7:07:58
